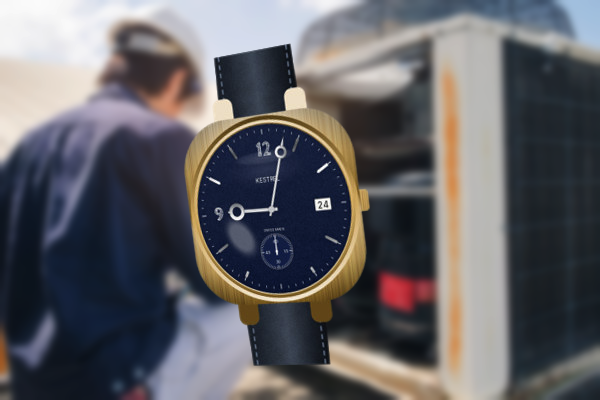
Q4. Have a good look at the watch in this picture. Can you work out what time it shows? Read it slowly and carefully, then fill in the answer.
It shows 9:03
